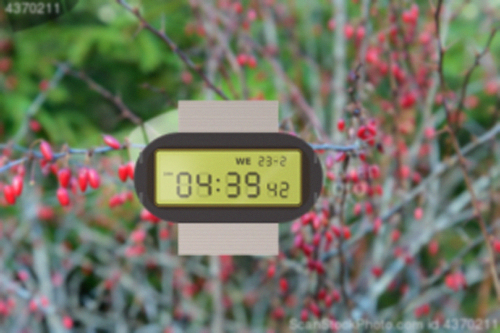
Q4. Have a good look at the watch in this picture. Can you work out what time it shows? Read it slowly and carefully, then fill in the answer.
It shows 4:39:42
